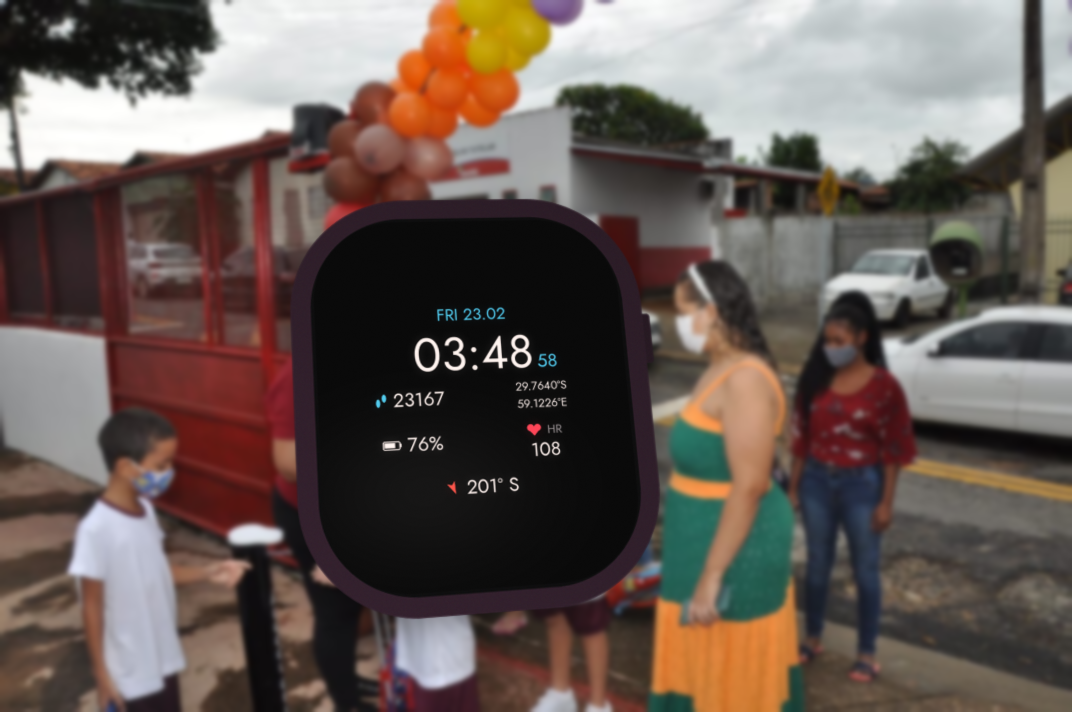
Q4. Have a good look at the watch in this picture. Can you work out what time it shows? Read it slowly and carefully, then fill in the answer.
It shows 3:48:58
